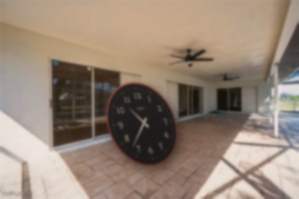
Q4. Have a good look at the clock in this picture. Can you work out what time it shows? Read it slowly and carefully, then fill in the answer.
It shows 10:37
